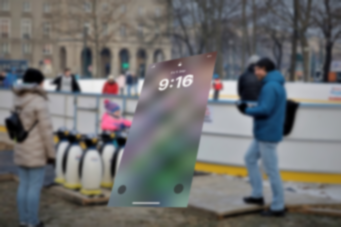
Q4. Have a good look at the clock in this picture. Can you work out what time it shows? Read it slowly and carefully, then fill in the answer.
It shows 9:16
